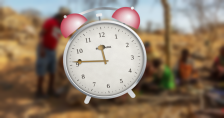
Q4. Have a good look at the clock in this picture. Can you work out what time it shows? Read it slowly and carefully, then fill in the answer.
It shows 11:46
